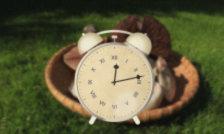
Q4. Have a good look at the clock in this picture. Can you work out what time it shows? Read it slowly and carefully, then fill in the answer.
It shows 12:13
